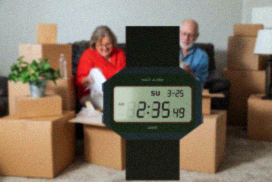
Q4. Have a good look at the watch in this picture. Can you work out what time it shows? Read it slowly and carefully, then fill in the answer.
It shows 2:35:49
